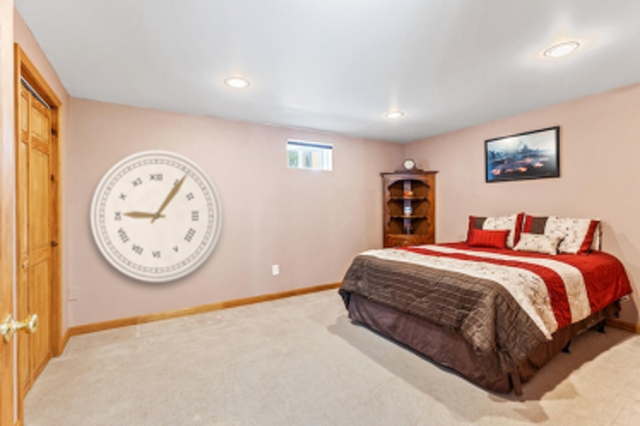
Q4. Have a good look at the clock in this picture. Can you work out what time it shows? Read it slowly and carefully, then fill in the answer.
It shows 9:06
